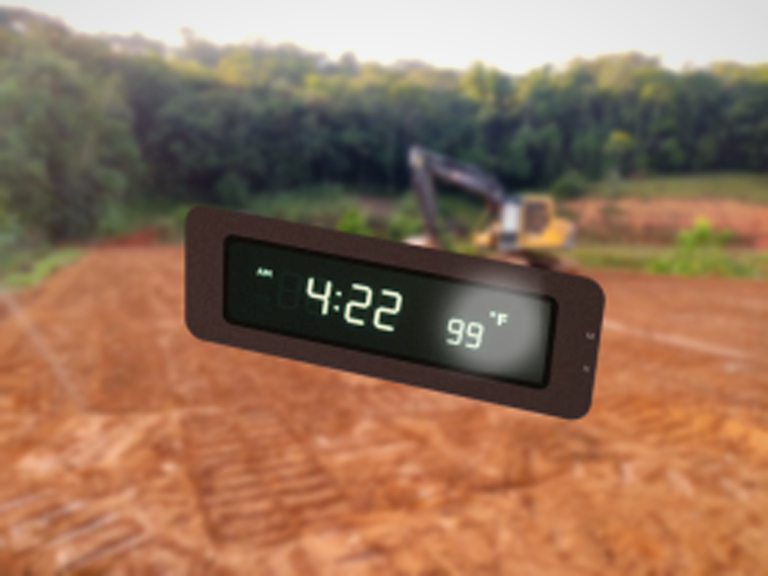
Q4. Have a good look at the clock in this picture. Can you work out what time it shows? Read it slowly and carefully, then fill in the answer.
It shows 4:22
